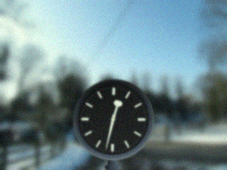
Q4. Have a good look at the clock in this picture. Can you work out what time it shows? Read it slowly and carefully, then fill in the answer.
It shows 12:32
